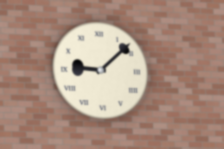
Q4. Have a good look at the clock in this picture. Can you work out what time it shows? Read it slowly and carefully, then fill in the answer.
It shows 9:08
